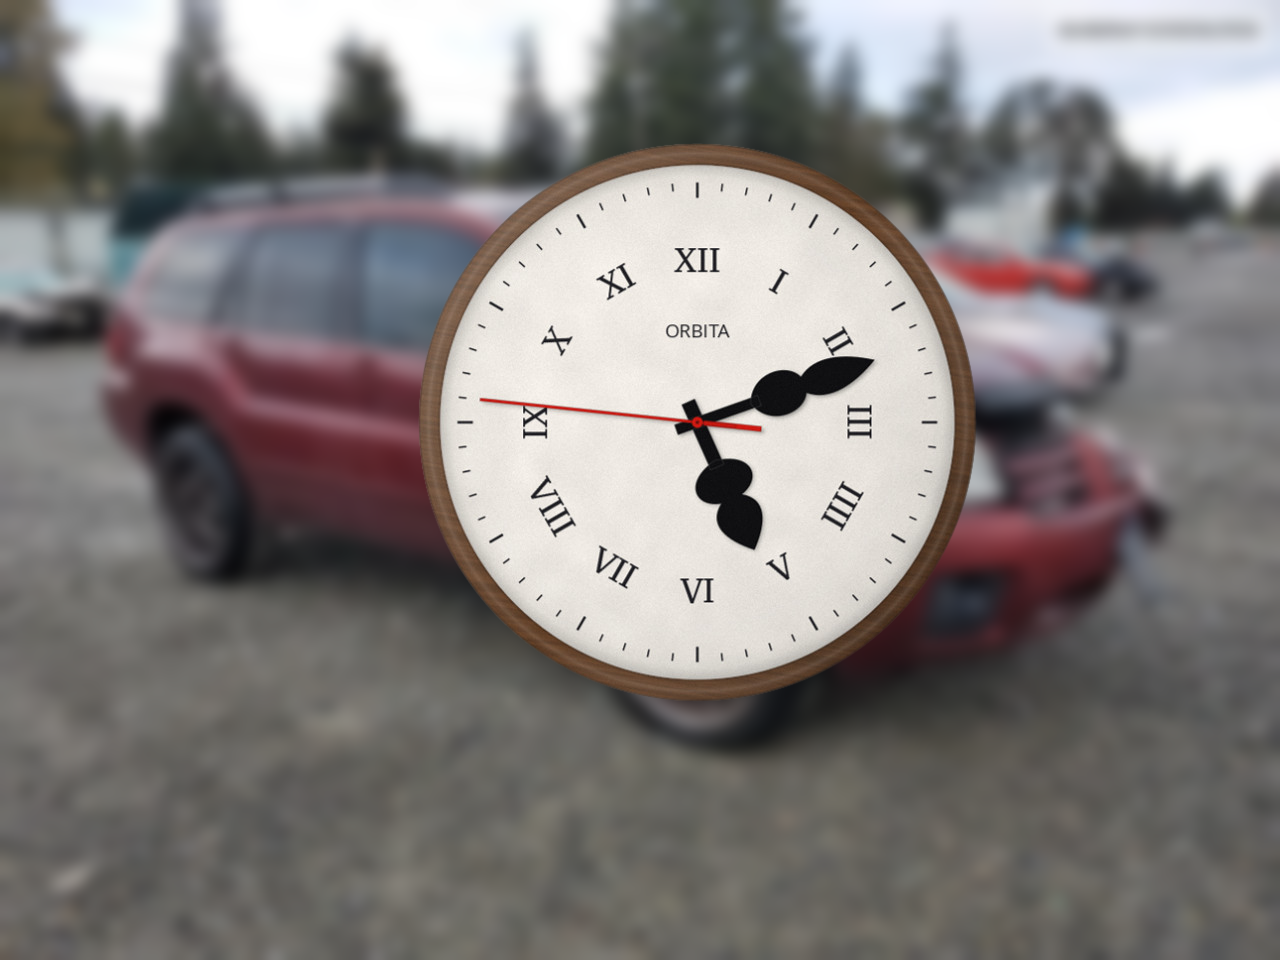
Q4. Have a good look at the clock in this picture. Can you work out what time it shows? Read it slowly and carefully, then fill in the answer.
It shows 5:11:46
